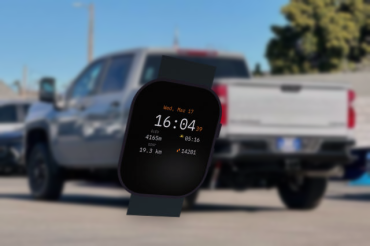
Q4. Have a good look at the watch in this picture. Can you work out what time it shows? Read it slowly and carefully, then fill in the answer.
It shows 16:04
